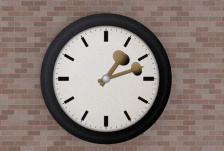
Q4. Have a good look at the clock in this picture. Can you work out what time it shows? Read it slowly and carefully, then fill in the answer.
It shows 1:12
